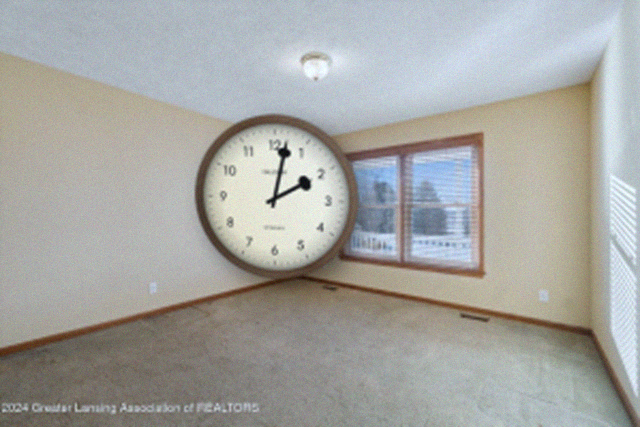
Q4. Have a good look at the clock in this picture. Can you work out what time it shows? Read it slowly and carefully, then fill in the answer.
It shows 2:02
